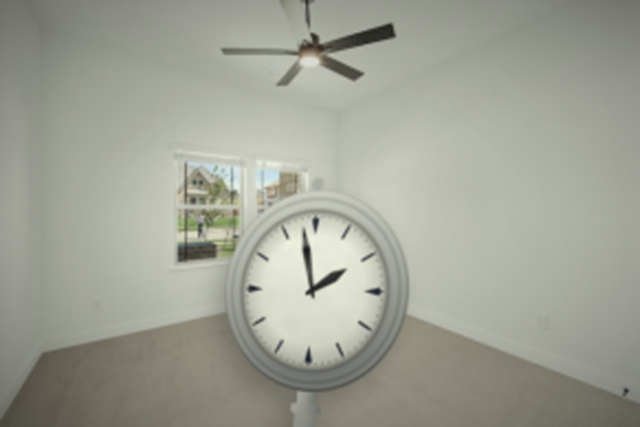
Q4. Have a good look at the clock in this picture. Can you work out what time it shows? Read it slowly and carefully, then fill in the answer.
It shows 1:58
